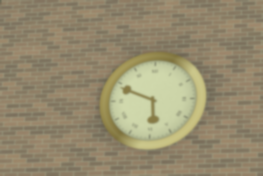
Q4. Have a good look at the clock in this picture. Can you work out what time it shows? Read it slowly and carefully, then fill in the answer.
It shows 5:49
